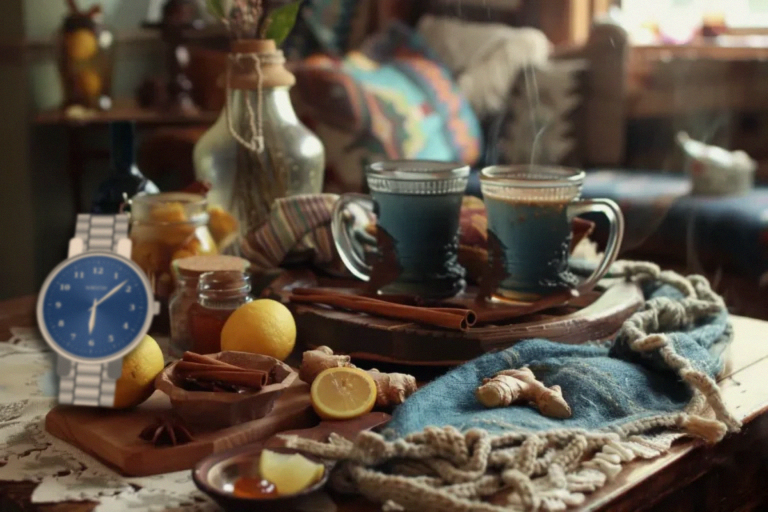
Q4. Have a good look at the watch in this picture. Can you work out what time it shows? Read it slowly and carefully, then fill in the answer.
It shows 6:08
